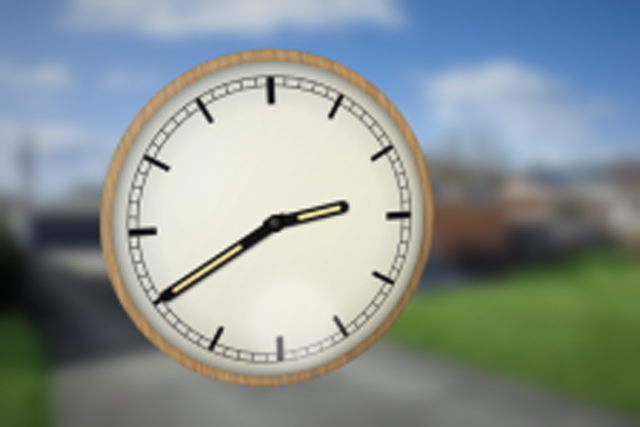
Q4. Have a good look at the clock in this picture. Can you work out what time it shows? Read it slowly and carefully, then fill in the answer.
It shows 2:40
